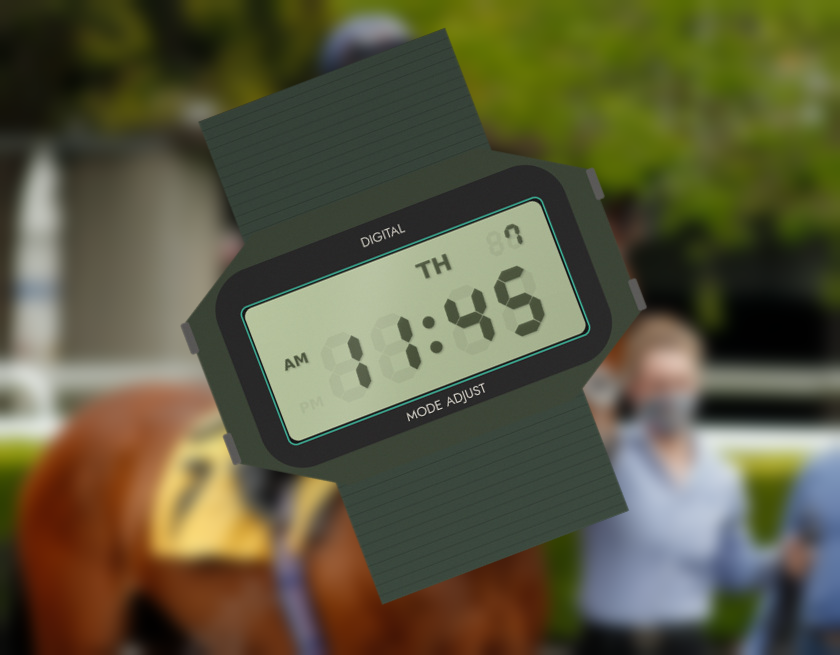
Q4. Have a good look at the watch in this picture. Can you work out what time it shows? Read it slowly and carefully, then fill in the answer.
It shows 11:45
